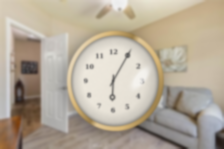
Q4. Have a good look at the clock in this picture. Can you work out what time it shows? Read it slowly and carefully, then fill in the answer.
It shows 6:05
